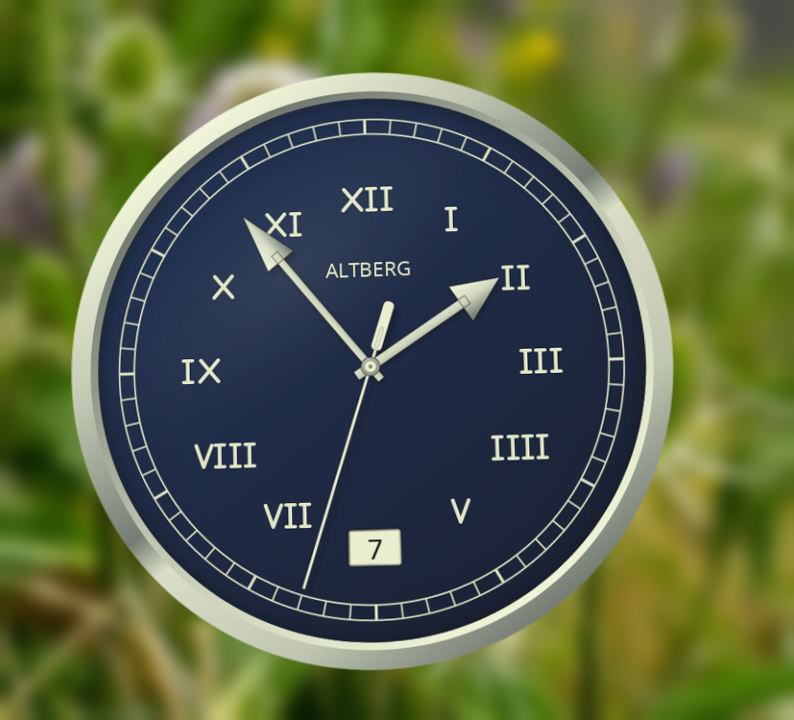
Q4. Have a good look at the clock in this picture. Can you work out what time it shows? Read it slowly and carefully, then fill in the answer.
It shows 1:53:33
